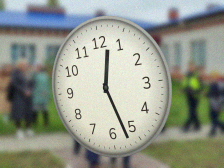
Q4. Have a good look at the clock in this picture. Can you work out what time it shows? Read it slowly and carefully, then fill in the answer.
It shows 12:27
